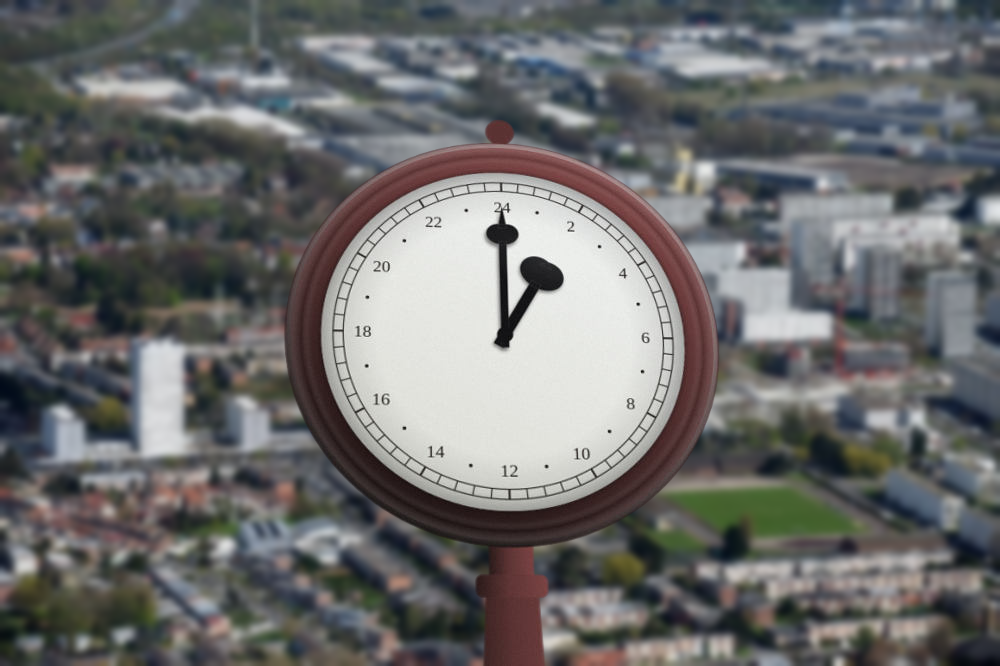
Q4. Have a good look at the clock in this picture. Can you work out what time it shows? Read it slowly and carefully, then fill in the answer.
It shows 2:00
